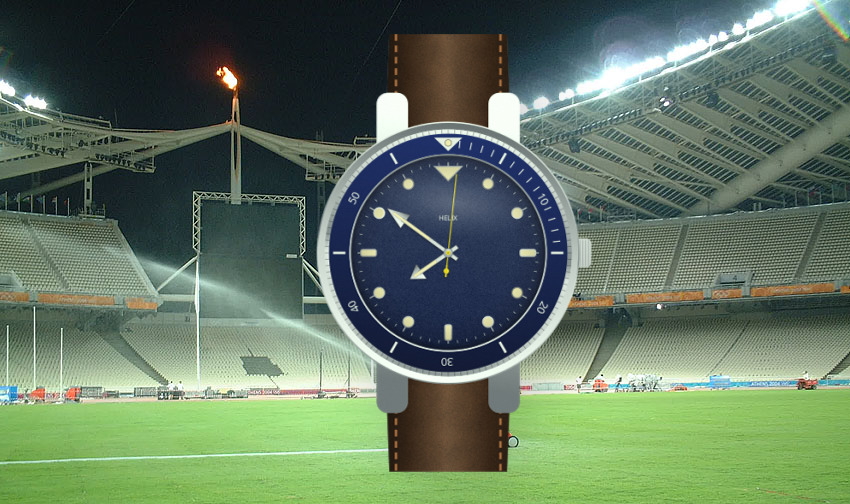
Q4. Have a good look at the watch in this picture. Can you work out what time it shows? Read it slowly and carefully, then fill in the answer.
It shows 7:51:01
